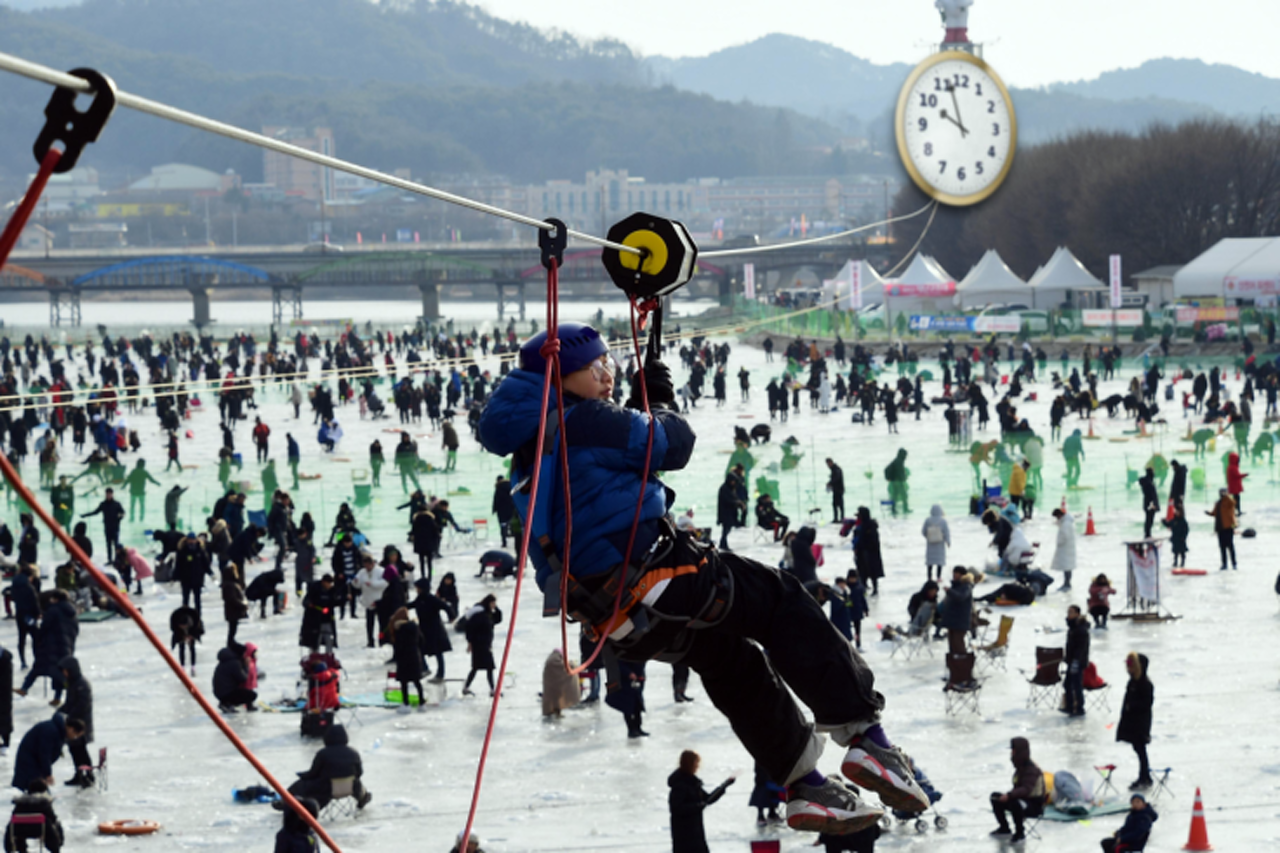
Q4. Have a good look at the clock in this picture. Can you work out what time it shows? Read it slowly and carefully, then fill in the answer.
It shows 9:57
